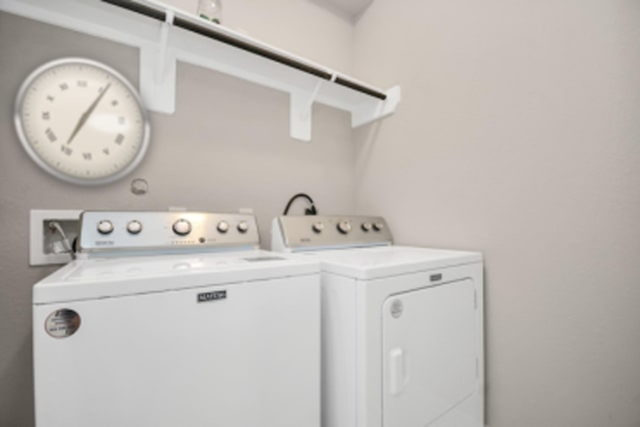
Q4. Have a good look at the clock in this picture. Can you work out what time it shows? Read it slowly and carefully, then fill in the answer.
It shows 7:06
